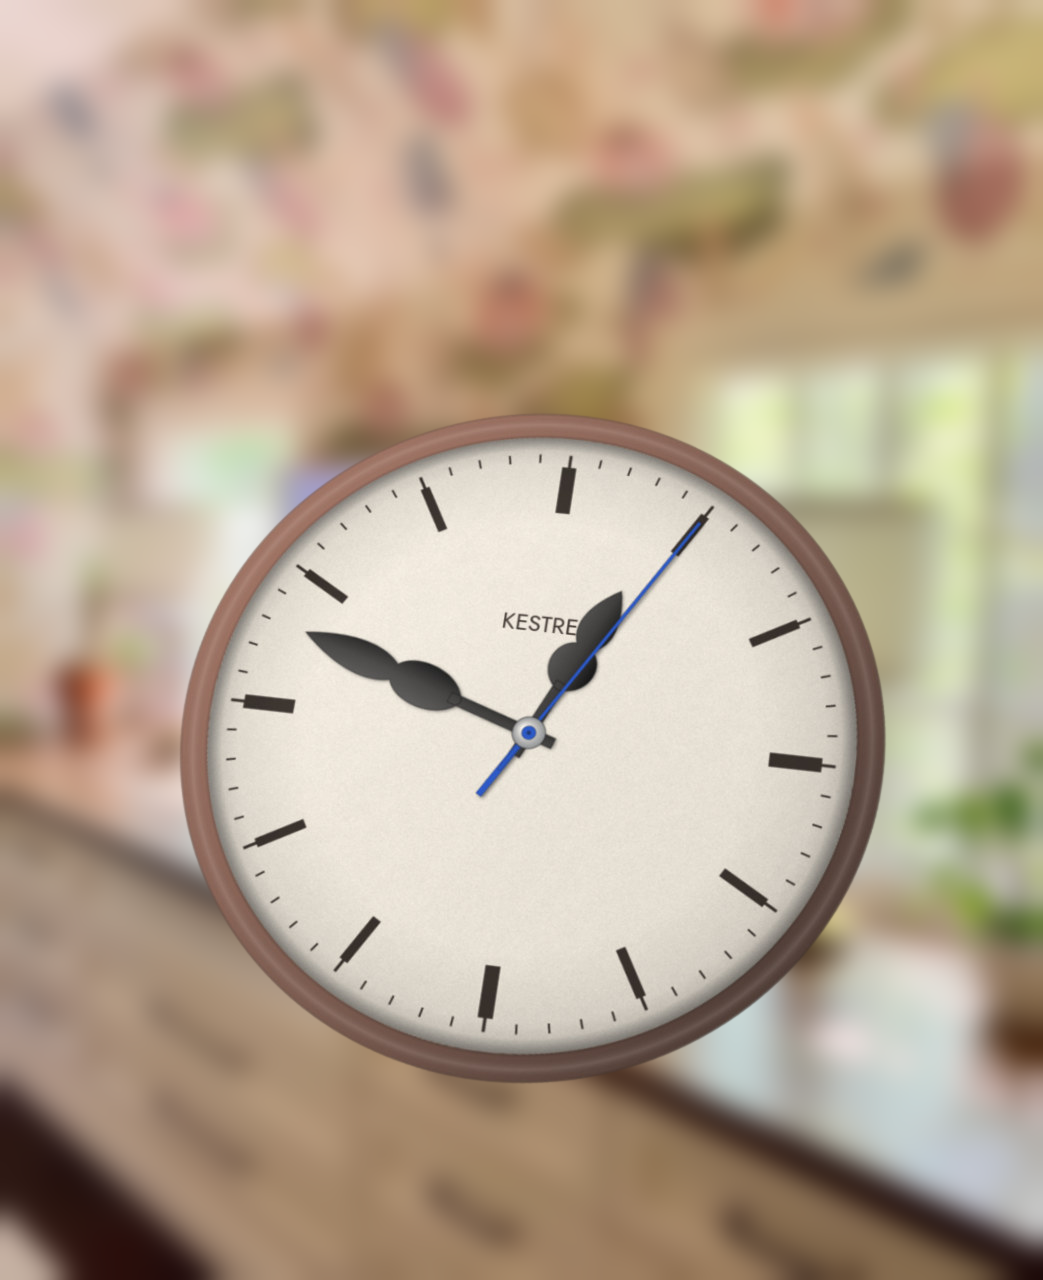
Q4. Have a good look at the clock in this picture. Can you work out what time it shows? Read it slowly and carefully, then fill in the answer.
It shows 12:48:05
